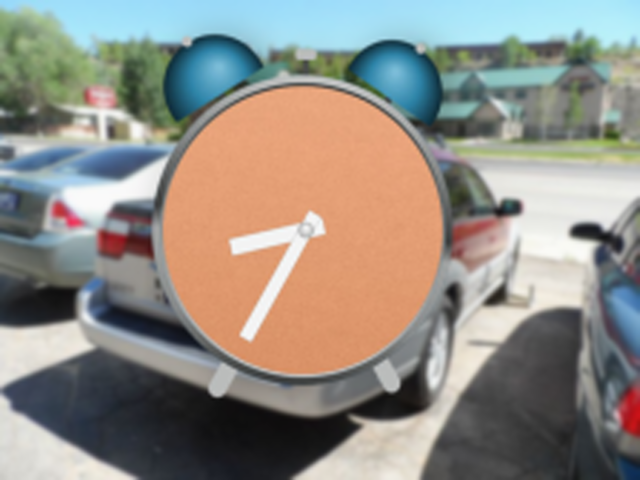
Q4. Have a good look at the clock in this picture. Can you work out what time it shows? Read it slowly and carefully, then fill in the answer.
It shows 8:35
